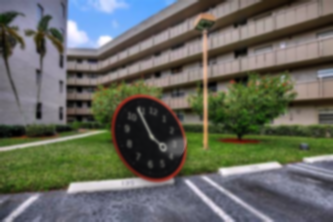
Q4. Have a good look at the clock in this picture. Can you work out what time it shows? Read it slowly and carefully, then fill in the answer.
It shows 3:54
